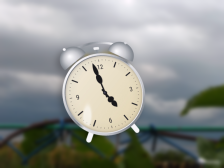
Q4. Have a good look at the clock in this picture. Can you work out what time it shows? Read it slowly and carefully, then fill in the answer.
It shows 4:58
